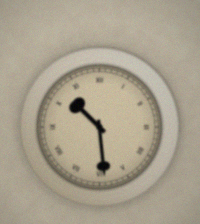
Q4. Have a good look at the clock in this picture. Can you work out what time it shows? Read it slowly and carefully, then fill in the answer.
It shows 10:29
